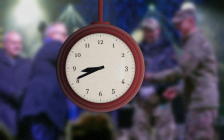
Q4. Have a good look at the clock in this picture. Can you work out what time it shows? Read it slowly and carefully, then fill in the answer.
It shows 8:41
